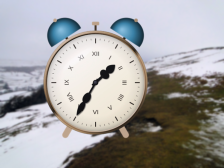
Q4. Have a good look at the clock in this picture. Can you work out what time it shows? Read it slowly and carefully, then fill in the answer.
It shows 1:35
